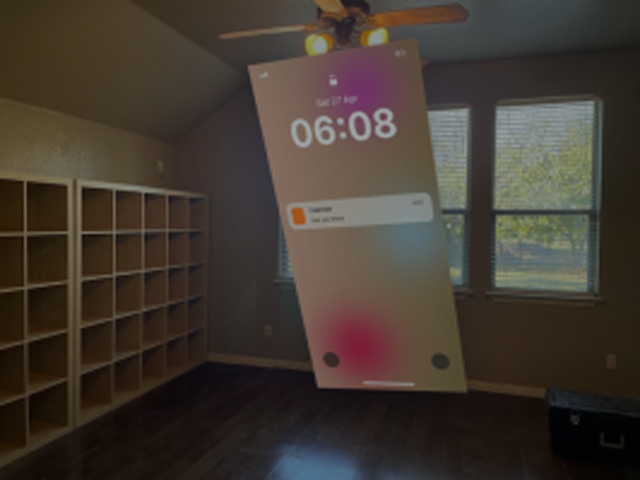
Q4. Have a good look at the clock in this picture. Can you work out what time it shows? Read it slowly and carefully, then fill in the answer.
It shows 6:08
